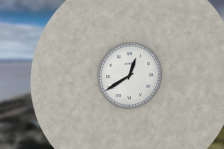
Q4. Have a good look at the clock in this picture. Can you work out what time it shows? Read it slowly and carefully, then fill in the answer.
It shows 12:40
